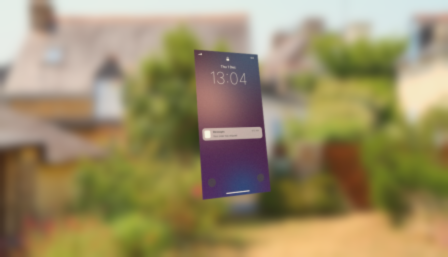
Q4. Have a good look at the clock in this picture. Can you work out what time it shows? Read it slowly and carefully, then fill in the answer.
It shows 13:04
